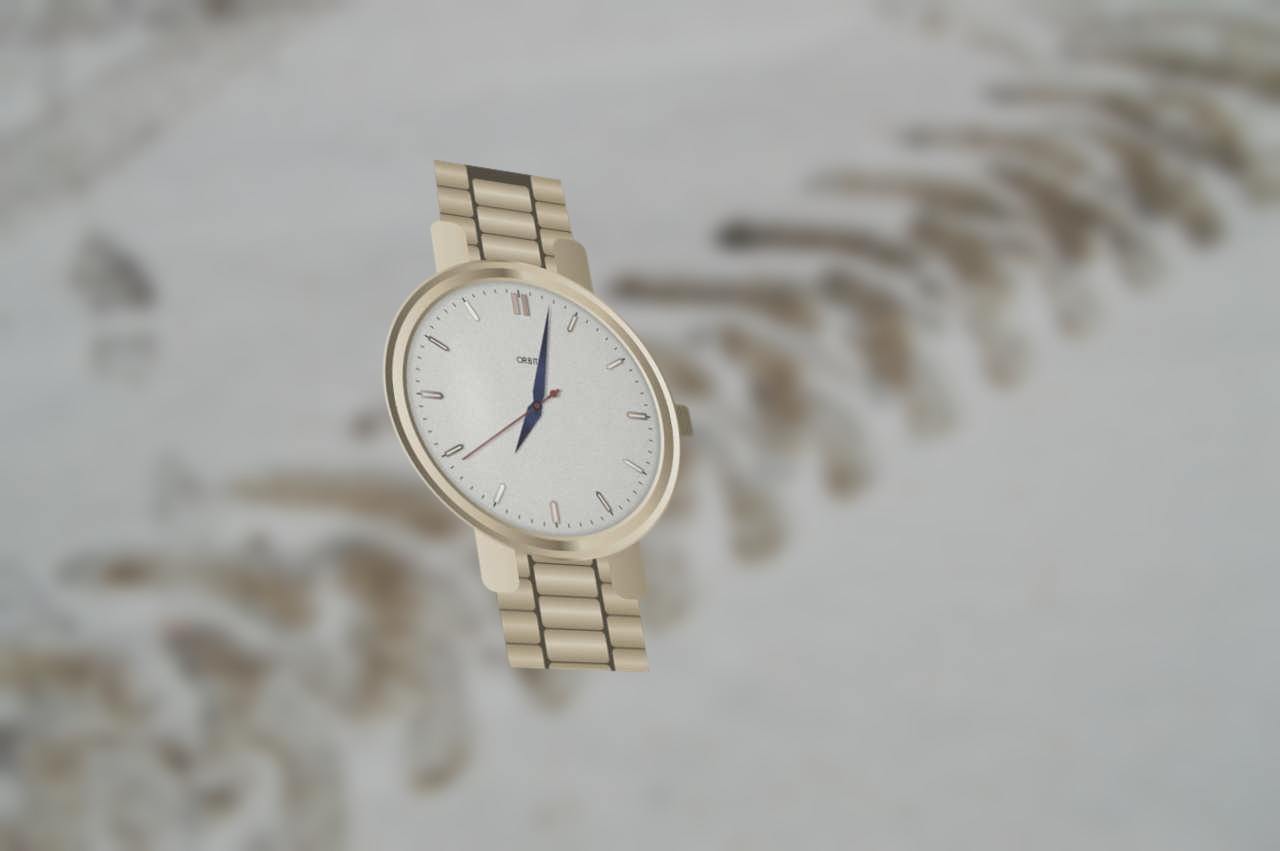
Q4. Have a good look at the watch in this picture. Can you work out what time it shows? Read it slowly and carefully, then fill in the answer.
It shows 7:02:39
